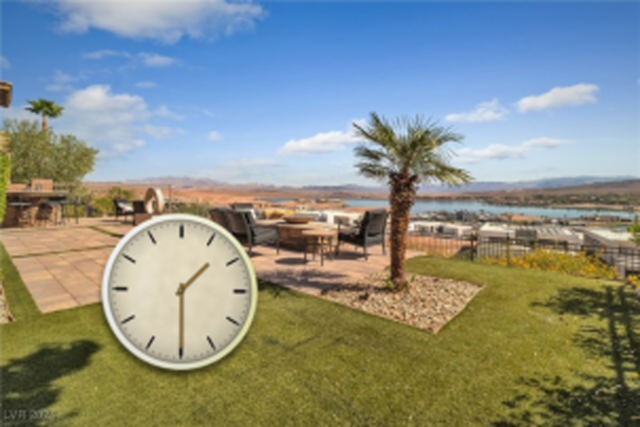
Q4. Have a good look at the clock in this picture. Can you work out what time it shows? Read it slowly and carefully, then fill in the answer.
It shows 1:30
